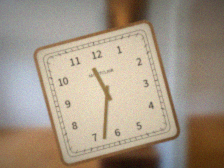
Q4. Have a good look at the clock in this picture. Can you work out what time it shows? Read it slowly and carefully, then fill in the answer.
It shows 11:33
